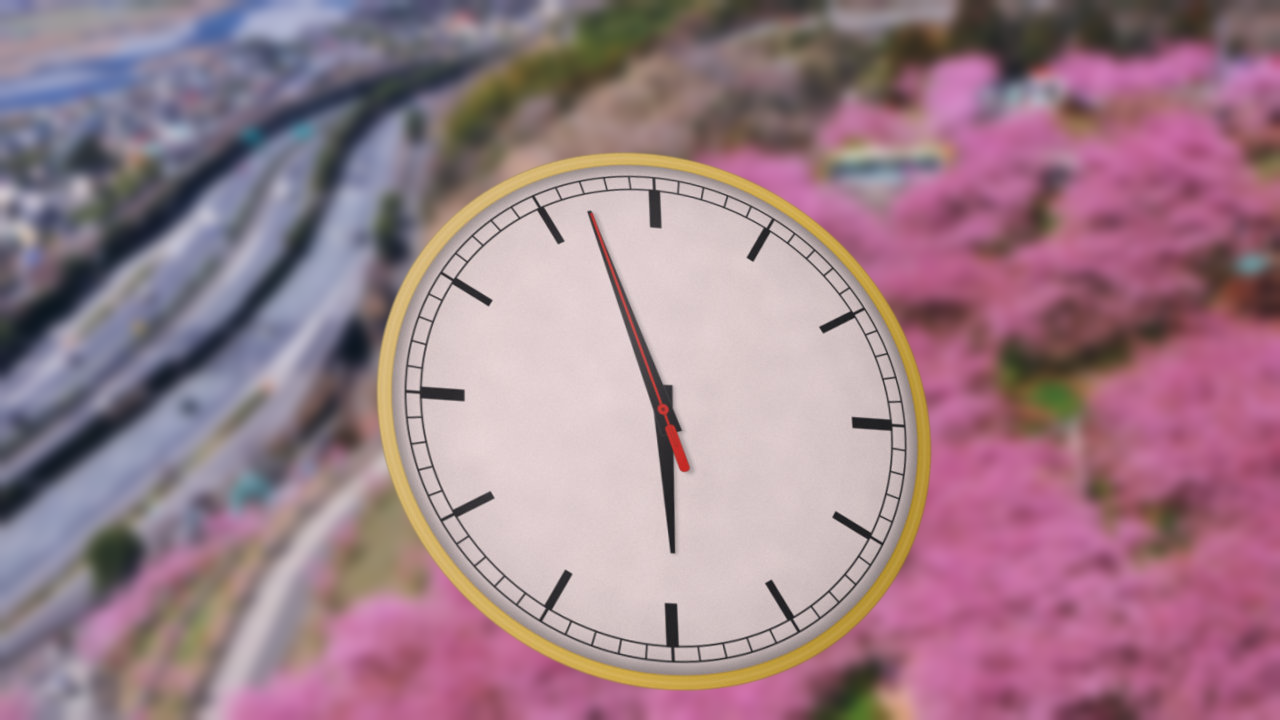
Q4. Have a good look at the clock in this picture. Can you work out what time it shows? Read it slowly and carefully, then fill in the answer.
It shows 5:56:57
